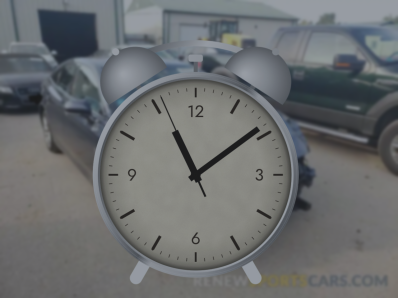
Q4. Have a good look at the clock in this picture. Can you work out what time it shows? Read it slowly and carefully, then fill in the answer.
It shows 11:08:56
